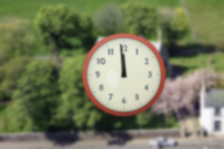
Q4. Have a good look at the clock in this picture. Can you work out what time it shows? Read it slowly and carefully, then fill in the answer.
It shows 11:59
